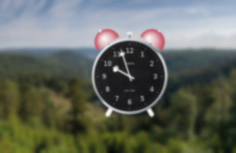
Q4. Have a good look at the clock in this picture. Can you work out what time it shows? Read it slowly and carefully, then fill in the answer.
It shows 9:57
